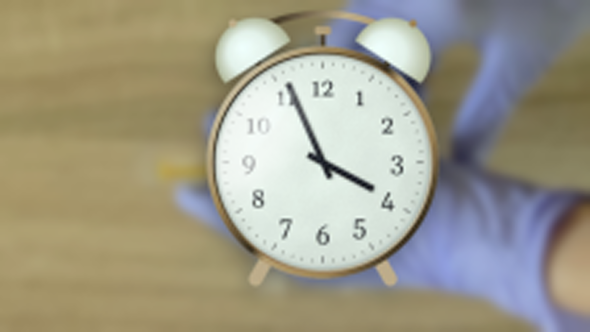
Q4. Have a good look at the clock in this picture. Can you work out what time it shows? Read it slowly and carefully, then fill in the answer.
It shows 3:56
